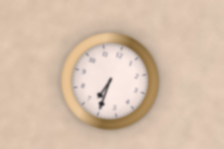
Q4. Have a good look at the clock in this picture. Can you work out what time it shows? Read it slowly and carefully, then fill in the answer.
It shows 6:30
